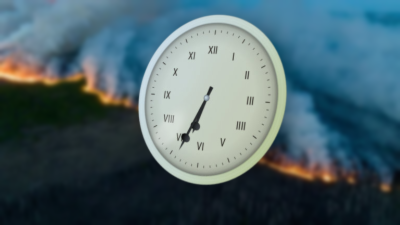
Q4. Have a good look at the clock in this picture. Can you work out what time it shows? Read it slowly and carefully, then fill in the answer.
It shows 6:34
